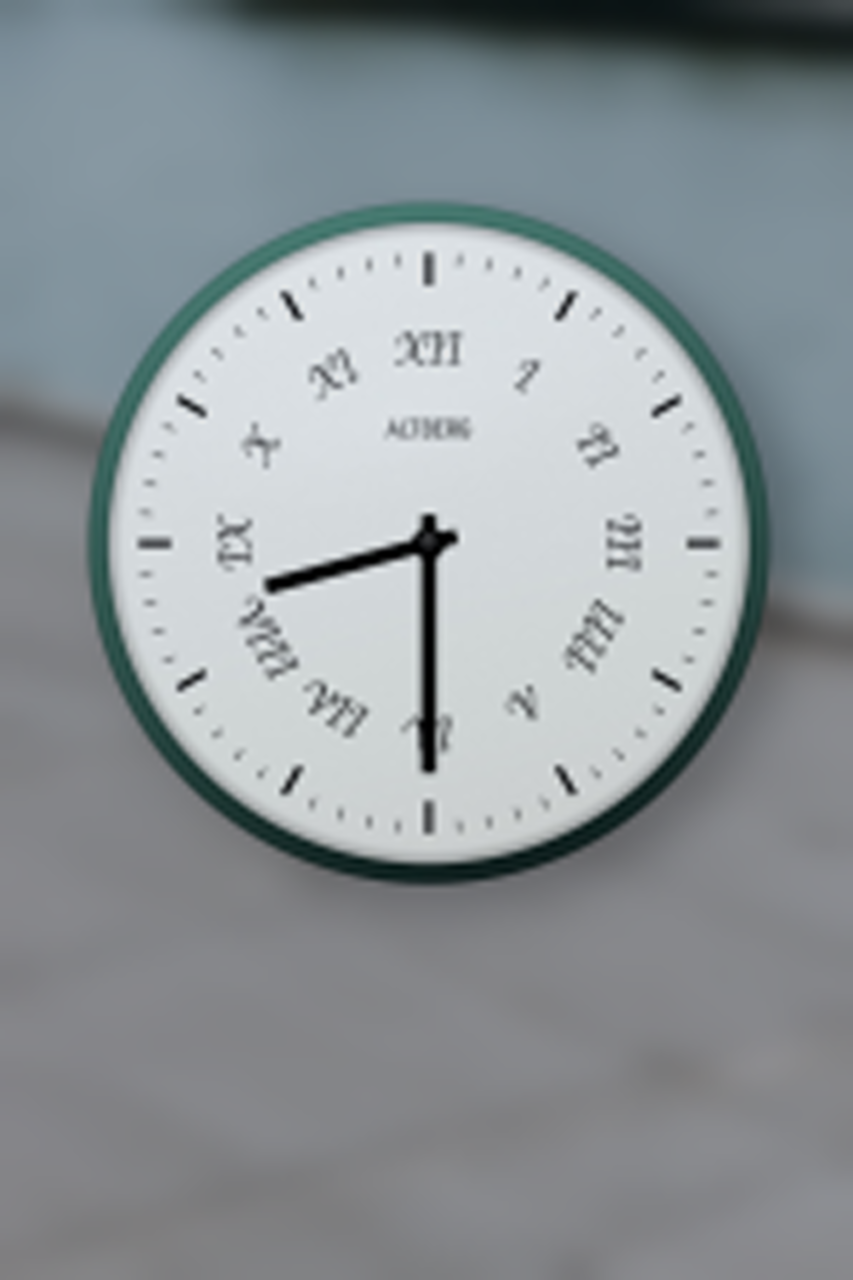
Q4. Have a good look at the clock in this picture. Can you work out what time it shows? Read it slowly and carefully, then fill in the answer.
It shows 8:30
